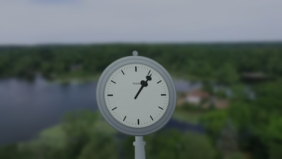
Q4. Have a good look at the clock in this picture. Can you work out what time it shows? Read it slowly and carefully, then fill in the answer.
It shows 1:06
